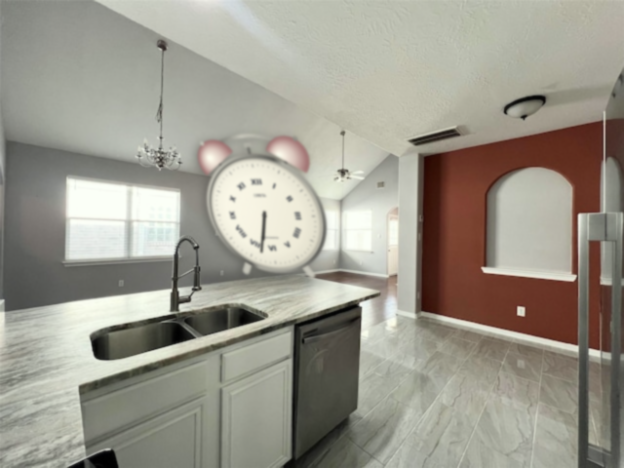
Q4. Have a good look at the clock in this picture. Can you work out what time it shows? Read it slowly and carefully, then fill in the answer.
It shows 6:33
